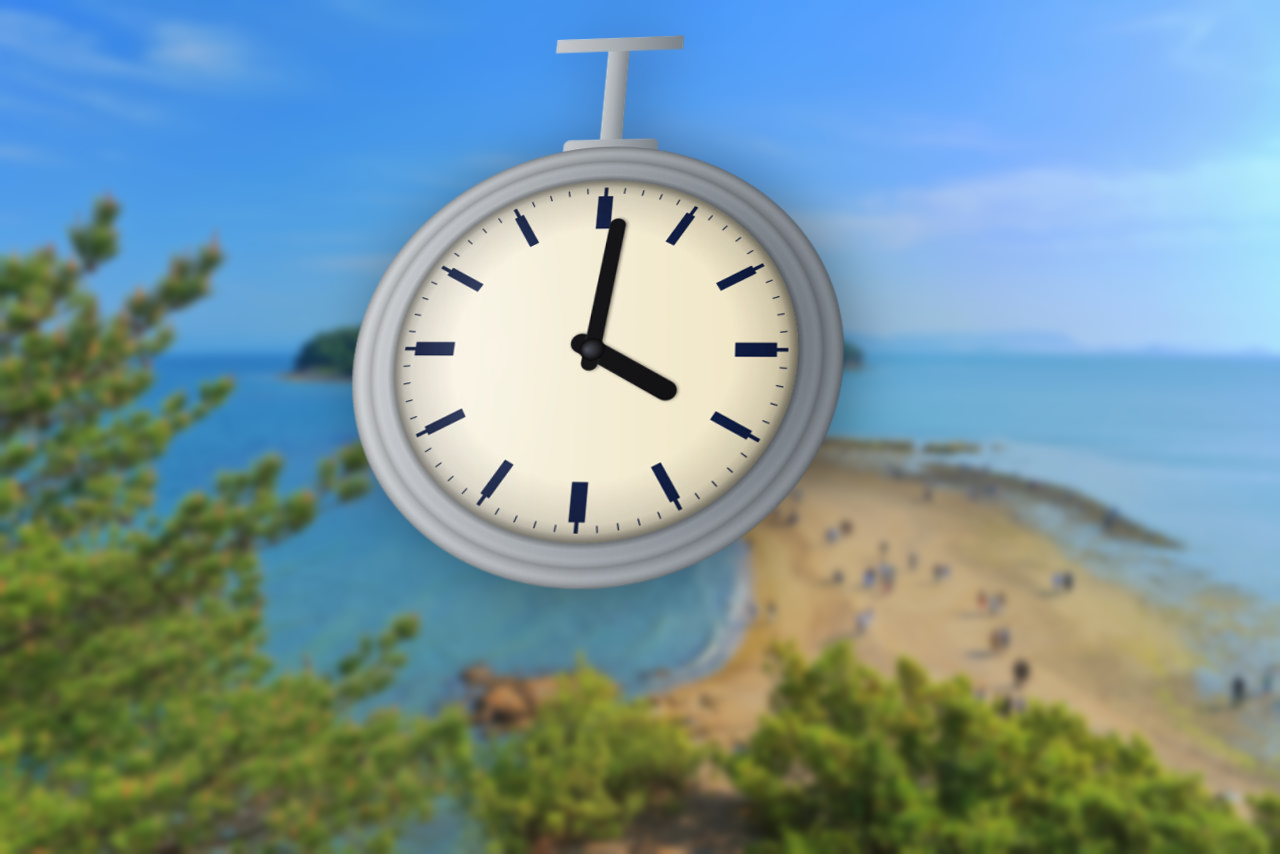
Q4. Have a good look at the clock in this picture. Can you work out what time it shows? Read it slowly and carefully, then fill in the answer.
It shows 4:01
